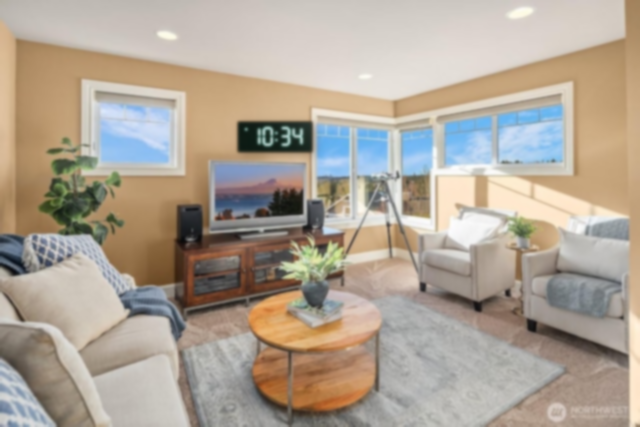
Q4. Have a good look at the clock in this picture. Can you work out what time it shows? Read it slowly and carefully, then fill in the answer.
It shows 10:34
